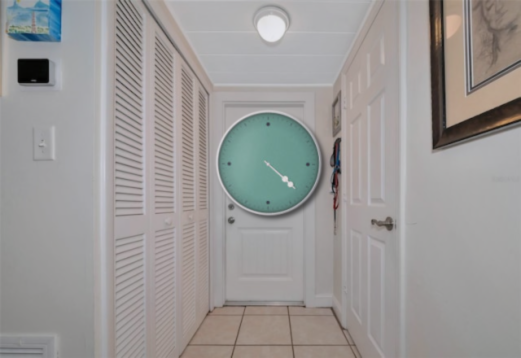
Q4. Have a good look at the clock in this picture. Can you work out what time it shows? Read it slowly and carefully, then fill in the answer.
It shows 4:22
